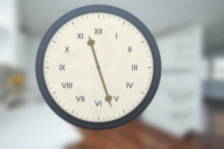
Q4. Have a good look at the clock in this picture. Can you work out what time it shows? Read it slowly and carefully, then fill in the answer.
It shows 11:27
